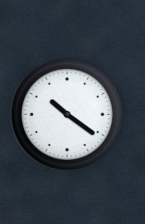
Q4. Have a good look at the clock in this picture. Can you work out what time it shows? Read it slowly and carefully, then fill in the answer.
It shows 10:21
